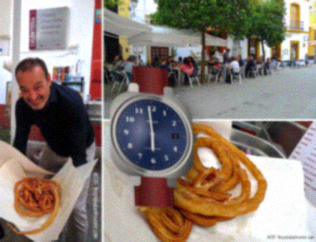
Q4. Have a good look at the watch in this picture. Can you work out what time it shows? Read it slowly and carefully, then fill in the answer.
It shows 5:59
